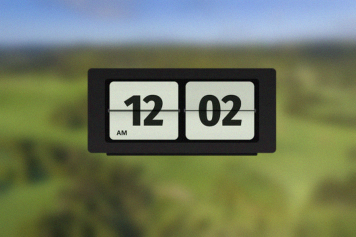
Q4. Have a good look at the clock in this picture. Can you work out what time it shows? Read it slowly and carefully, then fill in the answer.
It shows 12:02
